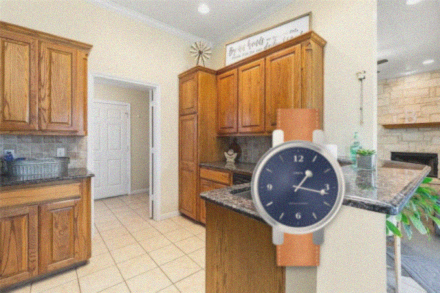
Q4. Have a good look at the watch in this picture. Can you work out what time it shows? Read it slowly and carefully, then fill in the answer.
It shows 1:17
